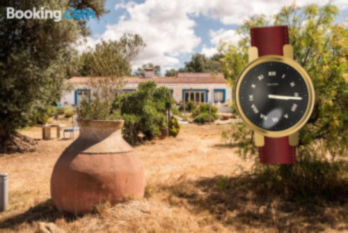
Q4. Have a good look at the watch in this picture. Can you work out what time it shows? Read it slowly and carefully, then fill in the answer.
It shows 3:16
